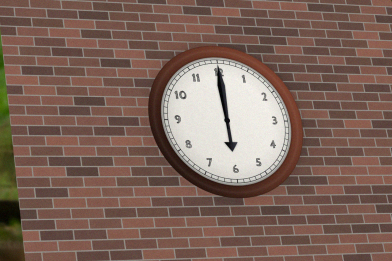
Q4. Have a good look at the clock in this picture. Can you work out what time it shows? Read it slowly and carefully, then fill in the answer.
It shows 6:00
